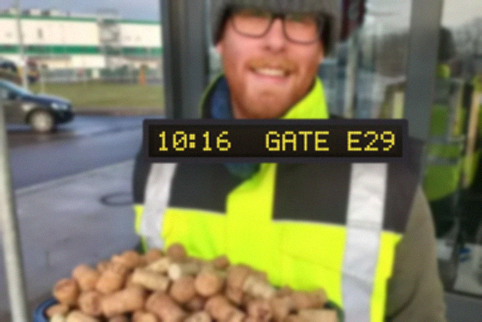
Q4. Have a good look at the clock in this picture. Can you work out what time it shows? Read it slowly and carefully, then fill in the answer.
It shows 10:16
